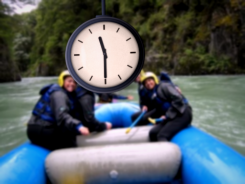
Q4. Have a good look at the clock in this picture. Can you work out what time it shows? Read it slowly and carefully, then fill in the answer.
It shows 11:30
